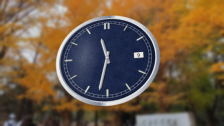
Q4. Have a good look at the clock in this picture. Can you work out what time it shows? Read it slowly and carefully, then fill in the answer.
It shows 11:32
